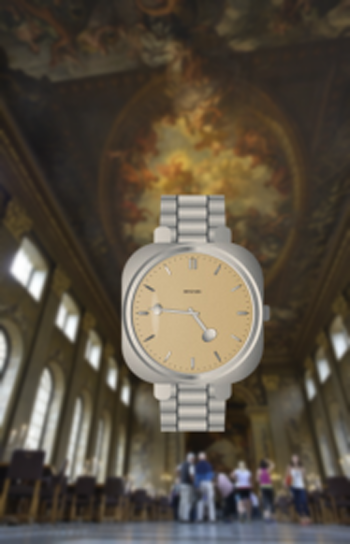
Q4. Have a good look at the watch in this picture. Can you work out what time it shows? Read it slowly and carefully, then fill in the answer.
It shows 4:46
